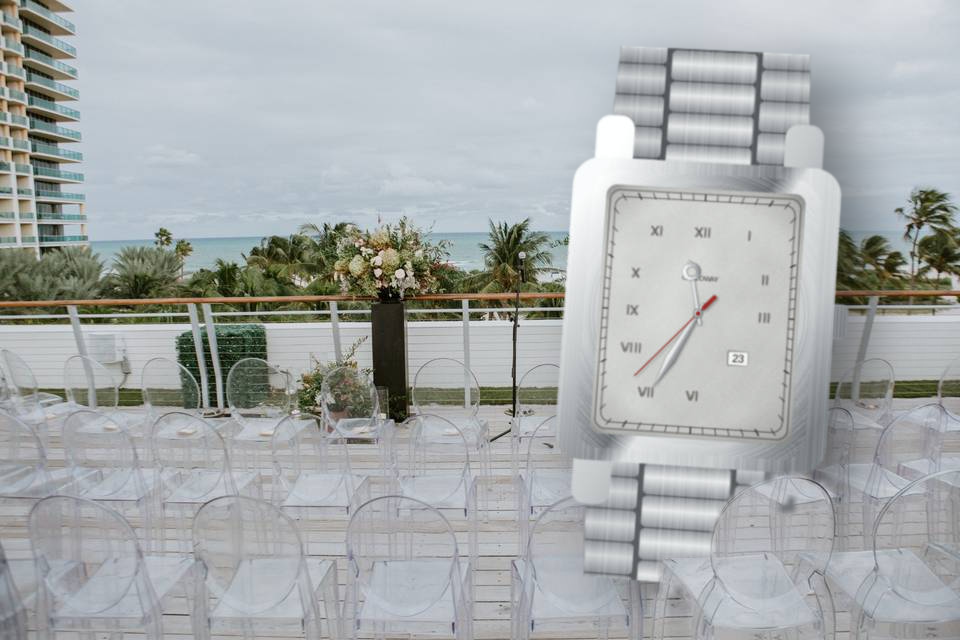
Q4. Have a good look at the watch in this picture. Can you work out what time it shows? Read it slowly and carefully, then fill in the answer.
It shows 11:34:37
